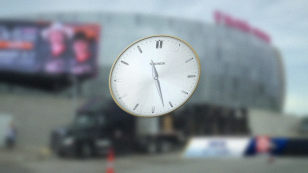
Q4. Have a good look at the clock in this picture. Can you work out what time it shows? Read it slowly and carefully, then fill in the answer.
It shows 11:27
